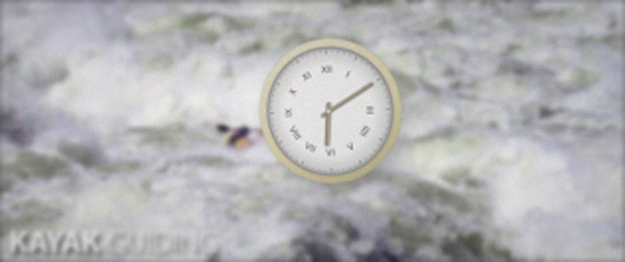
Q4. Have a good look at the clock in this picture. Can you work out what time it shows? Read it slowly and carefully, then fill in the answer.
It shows 6:10
